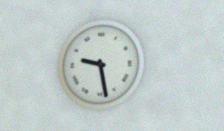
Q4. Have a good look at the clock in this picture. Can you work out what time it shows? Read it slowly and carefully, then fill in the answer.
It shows 9:28
